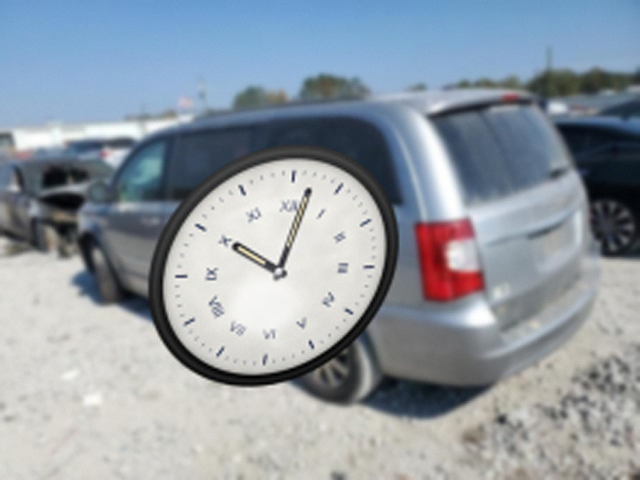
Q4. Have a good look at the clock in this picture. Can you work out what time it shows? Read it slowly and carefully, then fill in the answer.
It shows 10:02
